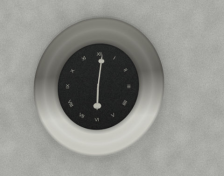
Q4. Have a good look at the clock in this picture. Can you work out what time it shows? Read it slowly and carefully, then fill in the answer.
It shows 6:01
